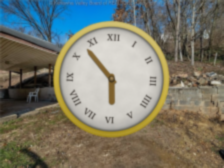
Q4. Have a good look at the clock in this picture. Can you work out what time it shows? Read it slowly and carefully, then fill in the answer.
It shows 5:53
